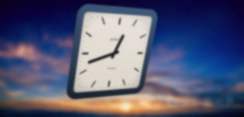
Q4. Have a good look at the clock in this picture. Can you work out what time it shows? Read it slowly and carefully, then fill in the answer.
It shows 12:42
